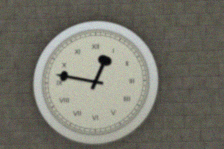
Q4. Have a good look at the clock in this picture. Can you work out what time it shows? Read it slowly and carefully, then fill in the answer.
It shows 12:47
